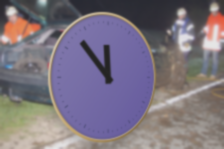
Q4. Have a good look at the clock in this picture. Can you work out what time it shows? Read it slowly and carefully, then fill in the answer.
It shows 11:53
